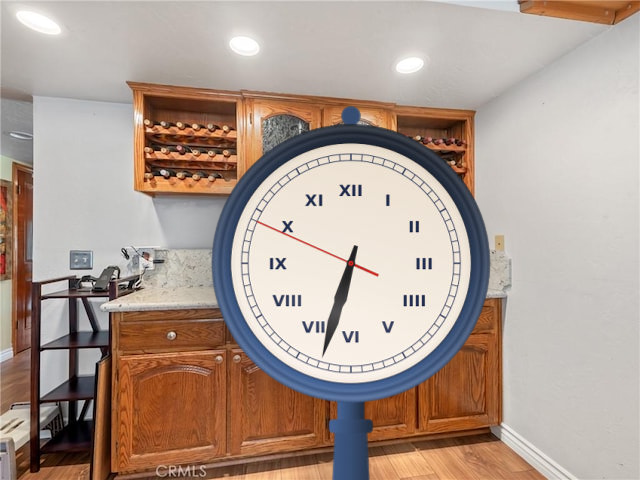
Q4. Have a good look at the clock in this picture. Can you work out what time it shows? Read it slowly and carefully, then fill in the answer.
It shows 6:32:49
